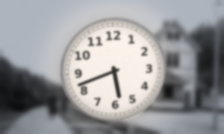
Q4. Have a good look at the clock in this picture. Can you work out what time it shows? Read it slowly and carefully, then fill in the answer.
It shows 5:42
